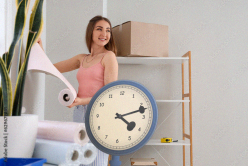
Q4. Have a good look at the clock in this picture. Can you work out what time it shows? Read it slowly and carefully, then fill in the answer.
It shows 4:12
